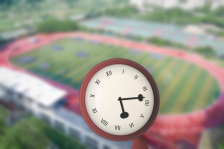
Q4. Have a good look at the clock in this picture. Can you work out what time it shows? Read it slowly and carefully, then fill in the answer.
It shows 6:18
